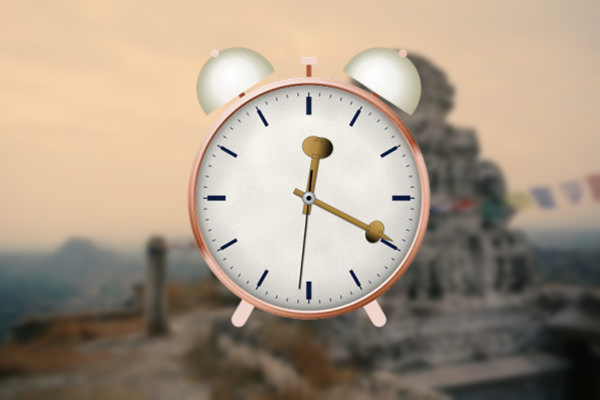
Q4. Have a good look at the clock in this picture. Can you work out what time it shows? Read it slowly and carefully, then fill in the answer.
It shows 12:19:31
